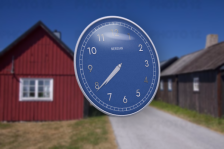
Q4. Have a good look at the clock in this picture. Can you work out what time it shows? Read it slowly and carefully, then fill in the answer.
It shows 7:39
